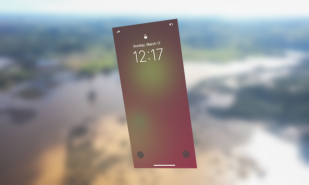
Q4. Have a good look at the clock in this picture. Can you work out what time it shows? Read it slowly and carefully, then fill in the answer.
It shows 12:17
